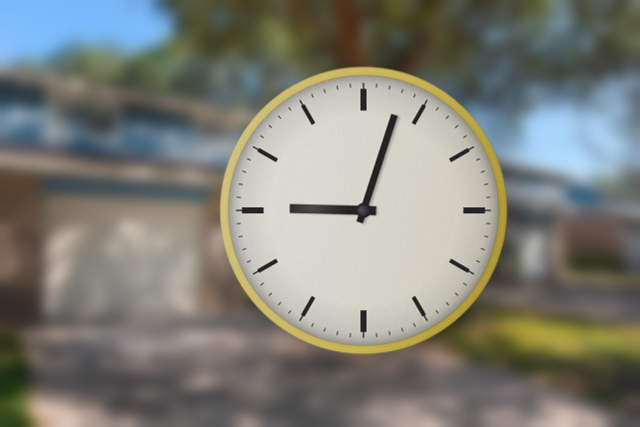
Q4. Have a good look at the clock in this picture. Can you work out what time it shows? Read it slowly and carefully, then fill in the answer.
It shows 9:03
